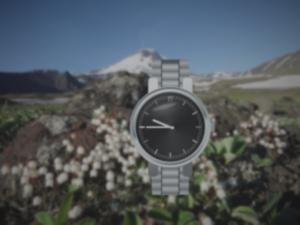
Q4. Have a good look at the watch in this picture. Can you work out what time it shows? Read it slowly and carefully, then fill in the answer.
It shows 9:45
